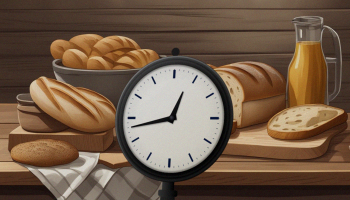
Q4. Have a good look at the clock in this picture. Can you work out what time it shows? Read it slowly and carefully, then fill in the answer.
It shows 12:43
